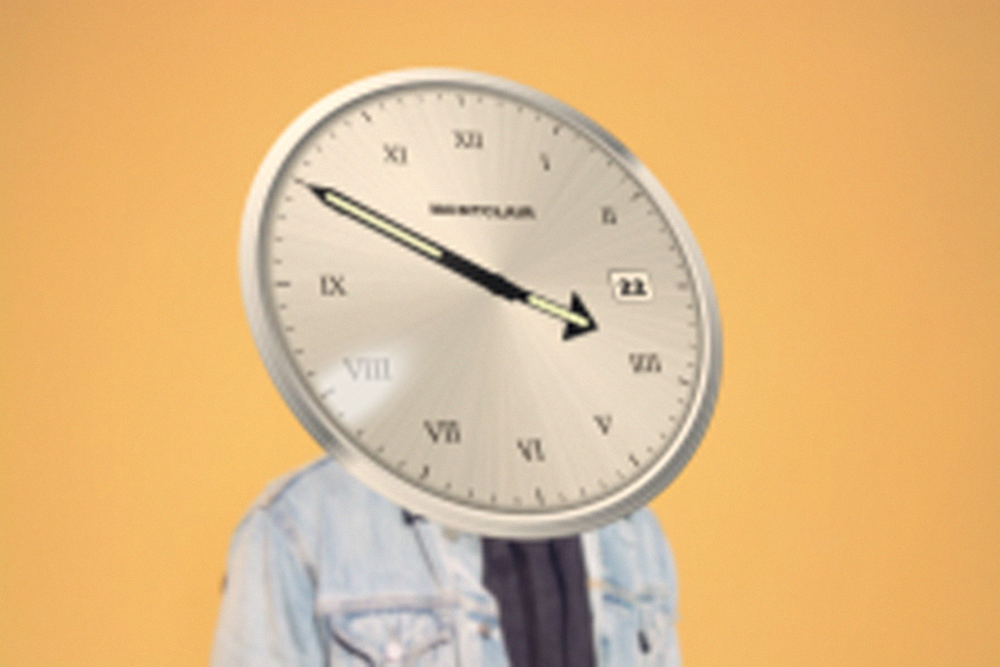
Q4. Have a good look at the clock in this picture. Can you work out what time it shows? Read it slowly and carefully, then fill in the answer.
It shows 3:50
